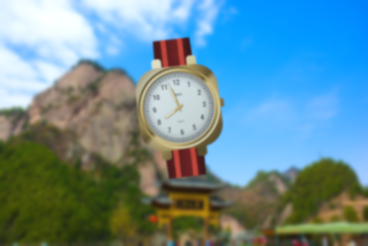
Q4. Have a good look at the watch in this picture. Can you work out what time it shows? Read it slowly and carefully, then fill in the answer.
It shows 7:57
